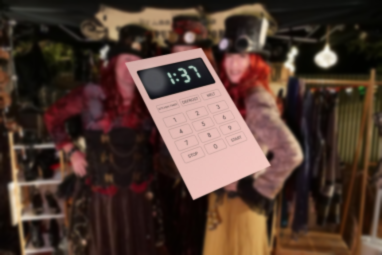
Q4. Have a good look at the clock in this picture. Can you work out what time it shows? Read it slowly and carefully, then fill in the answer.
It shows 1:37
